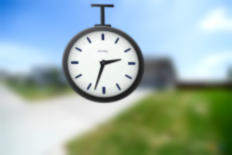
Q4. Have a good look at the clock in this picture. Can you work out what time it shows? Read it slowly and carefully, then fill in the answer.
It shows 2:33
